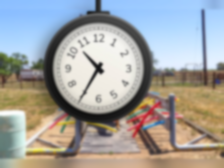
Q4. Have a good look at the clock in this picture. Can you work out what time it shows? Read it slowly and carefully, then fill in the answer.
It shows 10:35
